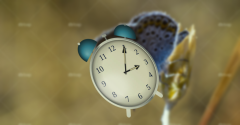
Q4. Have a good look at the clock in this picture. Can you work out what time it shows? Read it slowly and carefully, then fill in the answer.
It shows 3:05
